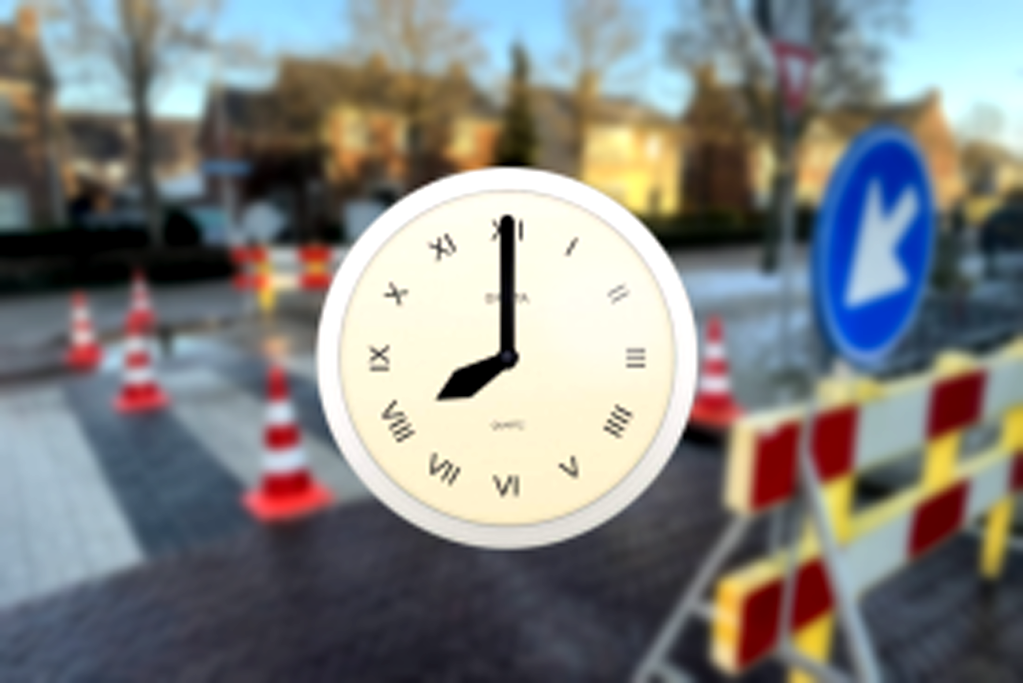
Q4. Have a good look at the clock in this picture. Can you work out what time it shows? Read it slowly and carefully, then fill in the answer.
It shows 8:00
